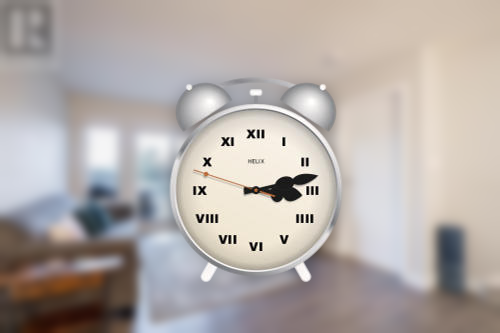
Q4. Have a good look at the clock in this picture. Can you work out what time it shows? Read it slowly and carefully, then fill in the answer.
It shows 3:12:48
